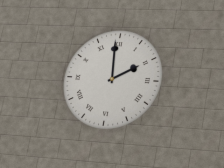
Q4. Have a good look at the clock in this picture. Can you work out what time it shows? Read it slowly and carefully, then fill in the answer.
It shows 1:59
